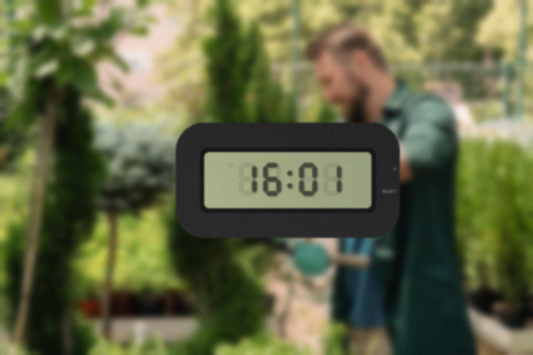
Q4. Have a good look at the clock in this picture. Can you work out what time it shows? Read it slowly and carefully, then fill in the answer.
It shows 16:01
